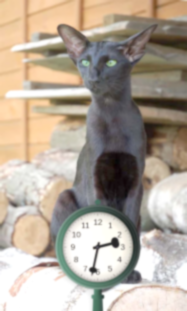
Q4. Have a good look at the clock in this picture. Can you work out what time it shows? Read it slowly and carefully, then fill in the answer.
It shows 2:32
